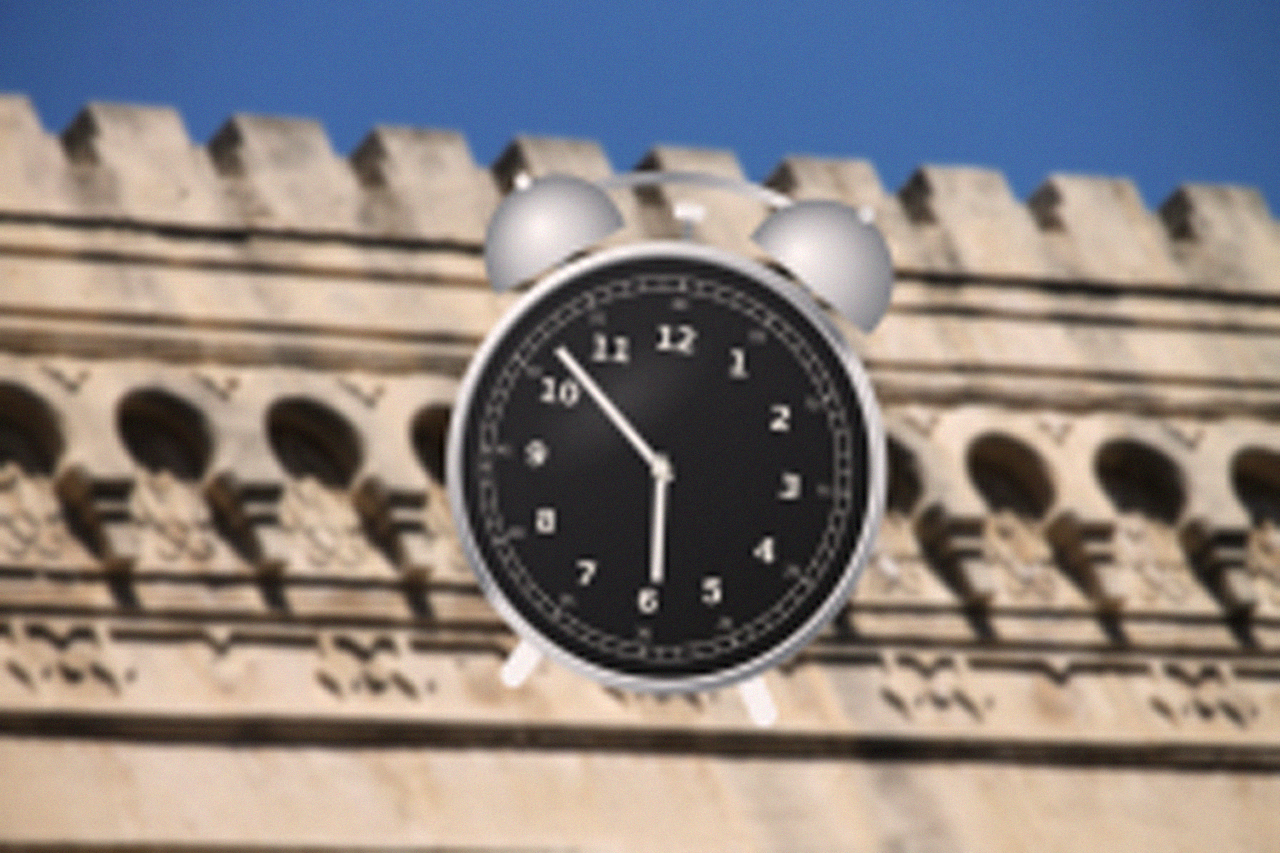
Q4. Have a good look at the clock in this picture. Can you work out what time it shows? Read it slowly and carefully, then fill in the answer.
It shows 5:52
